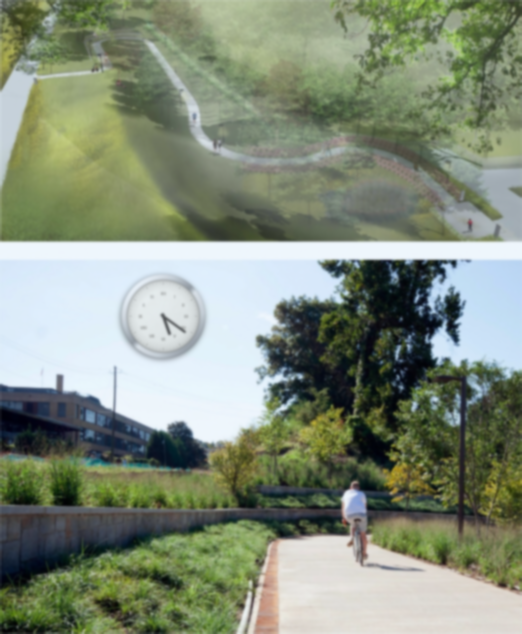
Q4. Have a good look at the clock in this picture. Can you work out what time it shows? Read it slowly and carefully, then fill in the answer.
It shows 5:21
